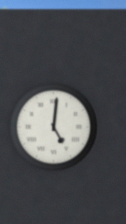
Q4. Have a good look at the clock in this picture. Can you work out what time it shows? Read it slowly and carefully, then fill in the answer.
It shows 5:01
